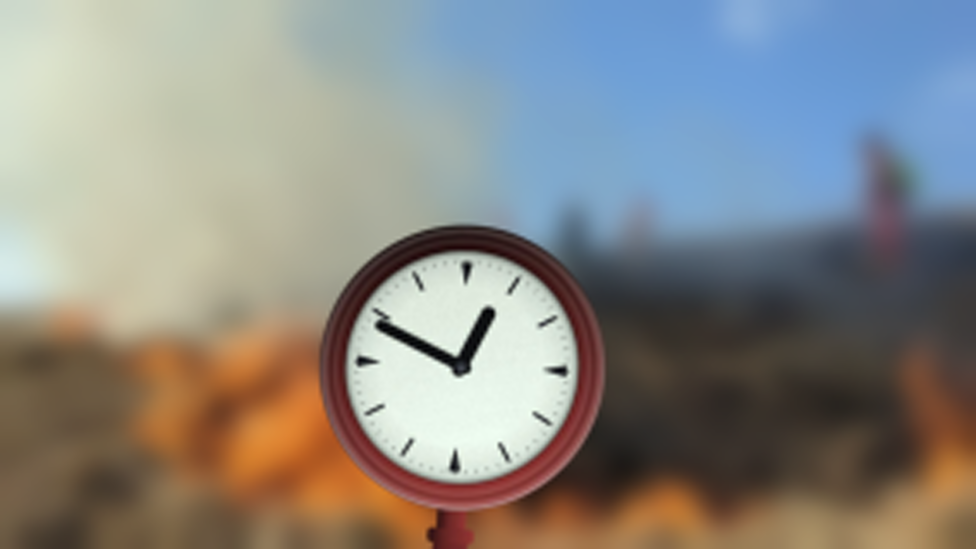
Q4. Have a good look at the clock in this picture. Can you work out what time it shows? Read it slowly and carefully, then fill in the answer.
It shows 12:49
